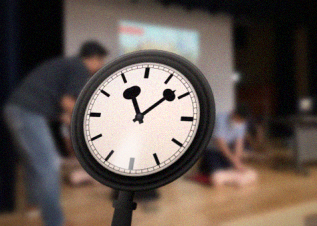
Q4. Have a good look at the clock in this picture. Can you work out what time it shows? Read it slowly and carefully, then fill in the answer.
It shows 11:08
